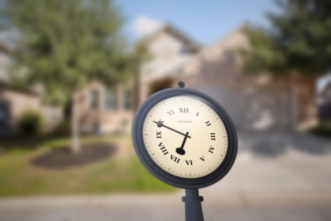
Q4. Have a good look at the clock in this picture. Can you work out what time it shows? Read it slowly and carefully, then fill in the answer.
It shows 6:49
